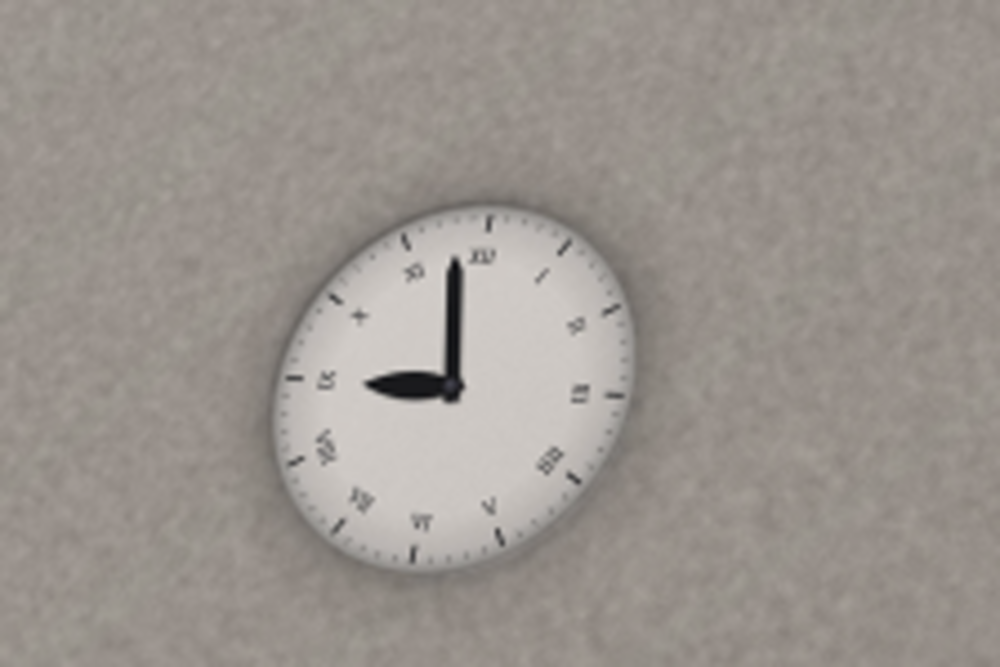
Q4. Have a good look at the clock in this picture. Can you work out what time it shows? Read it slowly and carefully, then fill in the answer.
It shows 8:58
